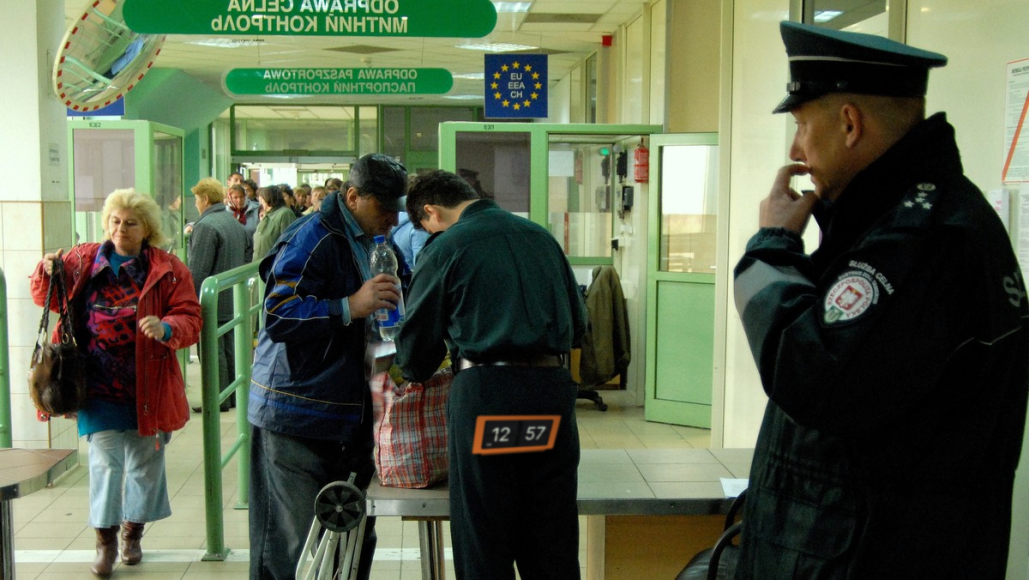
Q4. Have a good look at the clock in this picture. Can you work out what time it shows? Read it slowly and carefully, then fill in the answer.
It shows 12:57
